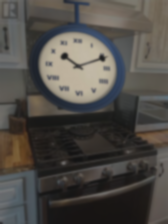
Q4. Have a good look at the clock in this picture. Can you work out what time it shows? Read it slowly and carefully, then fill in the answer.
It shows 10:11
